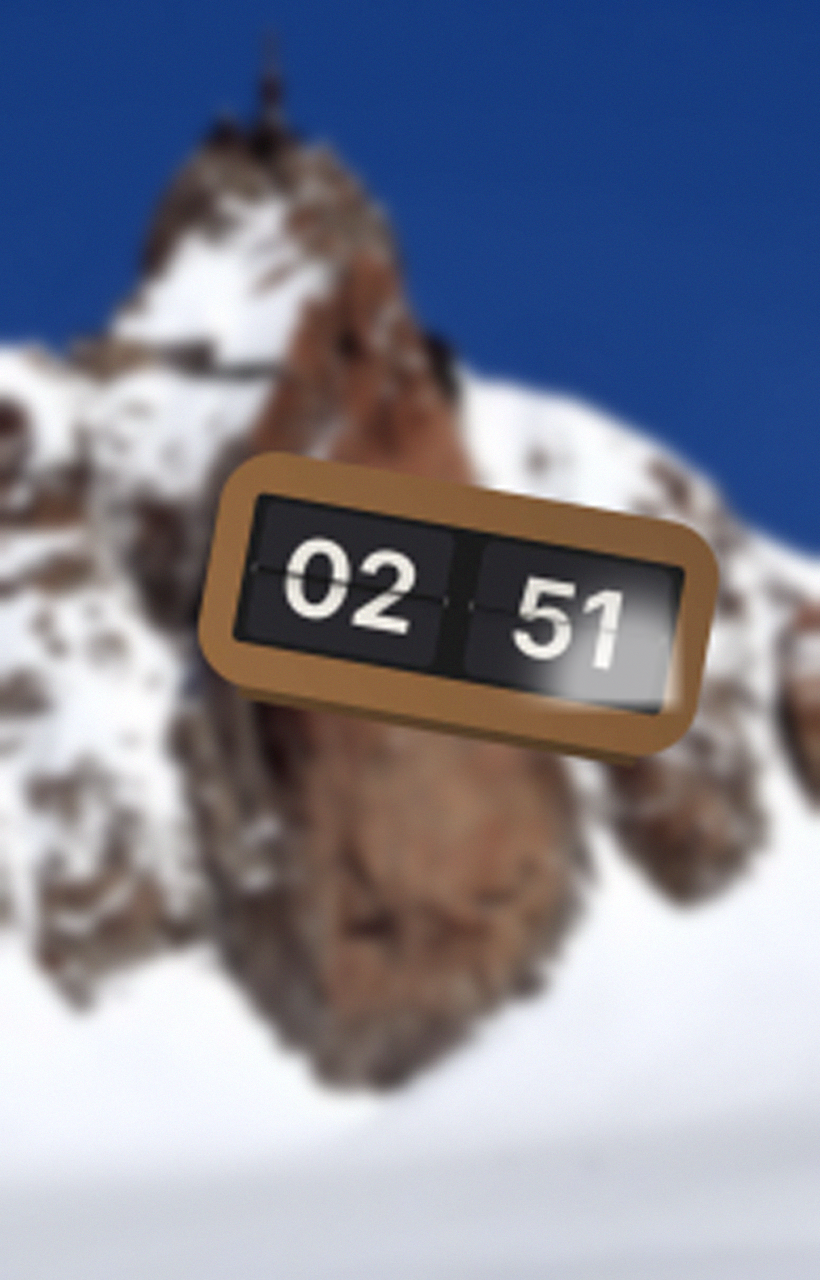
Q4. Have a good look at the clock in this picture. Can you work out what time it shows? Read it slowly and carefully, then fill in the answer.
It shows 2:51
